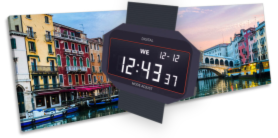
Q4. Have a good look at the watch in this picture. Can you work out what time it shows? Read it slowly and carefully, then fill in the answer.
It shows 12:43:37
